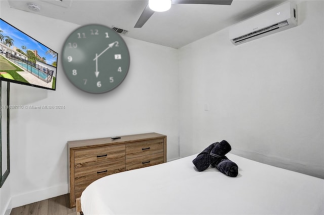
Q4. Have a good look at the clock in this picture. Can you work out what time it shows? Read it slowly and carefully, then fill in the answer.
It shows 6:09
